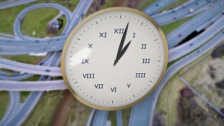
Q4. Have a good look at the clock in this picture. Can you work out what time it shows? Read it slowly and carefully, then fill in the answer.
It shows 1:02
